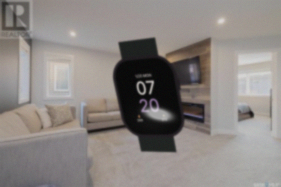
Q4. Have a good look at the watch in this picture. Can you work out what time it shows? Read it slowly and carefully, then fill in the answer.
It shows 7:20
